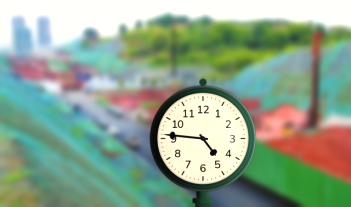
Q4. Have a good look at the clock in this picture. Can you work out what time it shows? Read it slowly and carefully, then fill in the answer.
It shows 4:46
